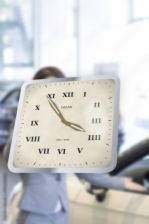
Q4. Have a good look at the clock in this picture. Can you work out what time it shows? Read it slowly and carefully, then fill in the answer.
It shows 3:54
